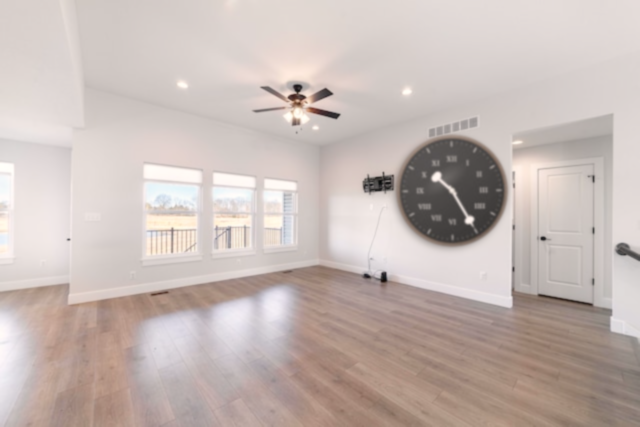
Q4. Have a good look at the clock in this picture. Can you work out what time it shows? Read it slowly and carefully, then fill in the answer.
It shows 10:25
